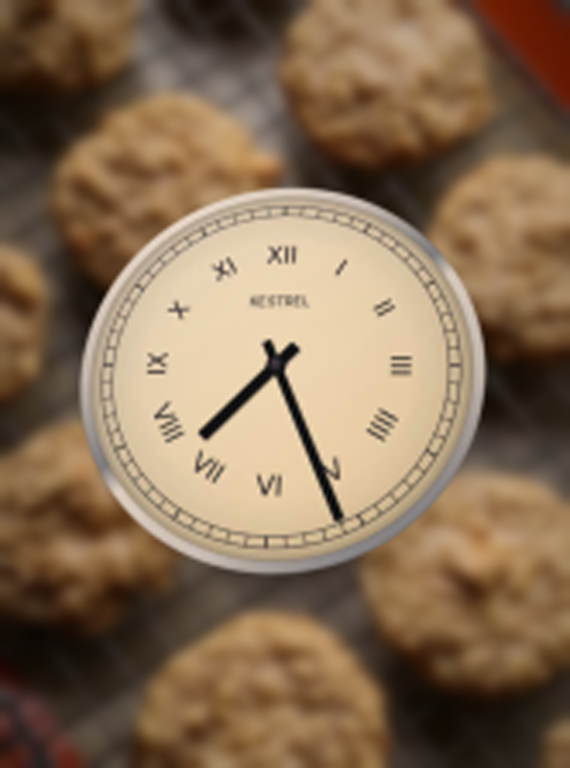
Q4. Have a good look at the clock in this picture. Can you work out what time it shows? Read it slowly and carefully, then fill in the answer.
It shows 7:26
